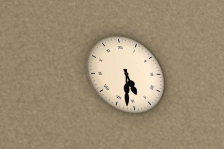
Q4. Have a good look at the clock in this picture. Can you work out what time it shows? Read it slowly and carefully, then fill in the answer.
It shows 5:32
